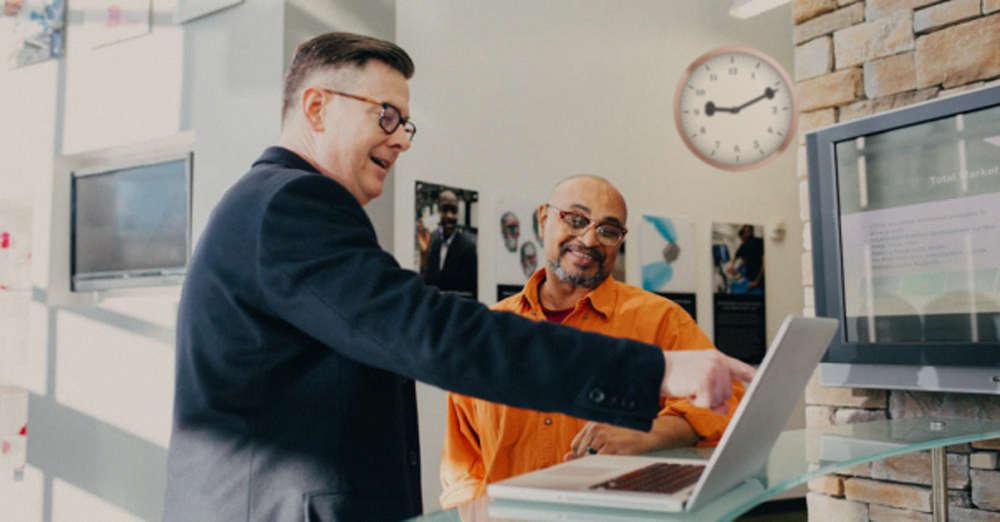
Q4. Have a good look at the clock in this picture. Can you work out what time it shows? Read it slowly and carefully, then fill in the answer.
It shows 9:11
